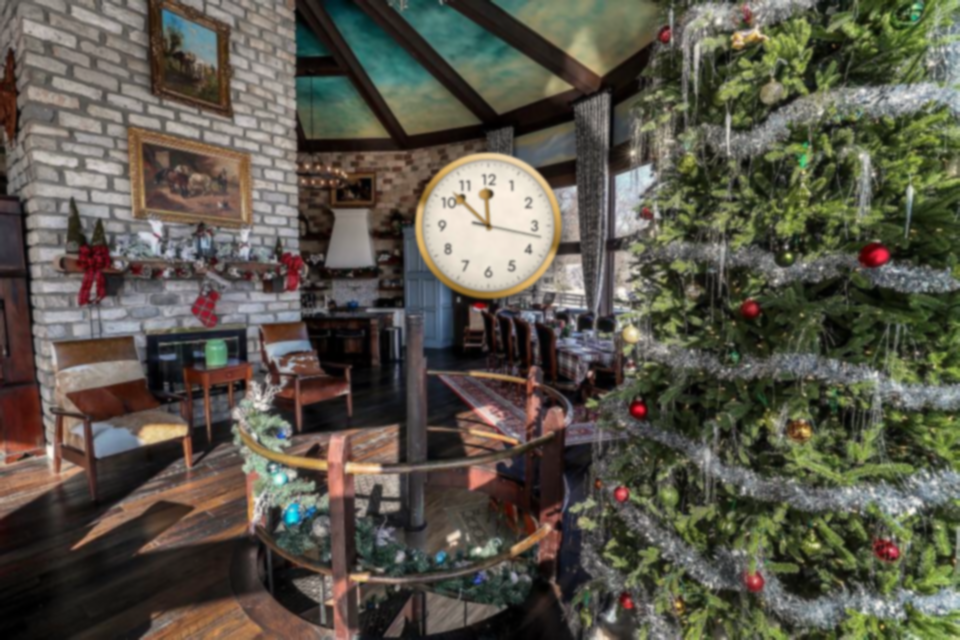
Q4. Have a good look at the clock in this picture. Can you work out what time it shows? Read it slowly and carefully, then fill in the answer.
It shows 11:52:17
